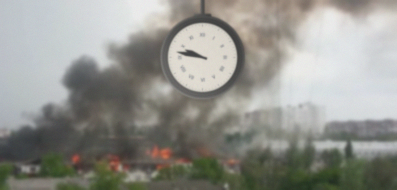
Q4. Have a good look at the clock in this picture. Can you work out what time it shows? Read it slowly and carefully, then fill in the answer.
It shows 9:47
